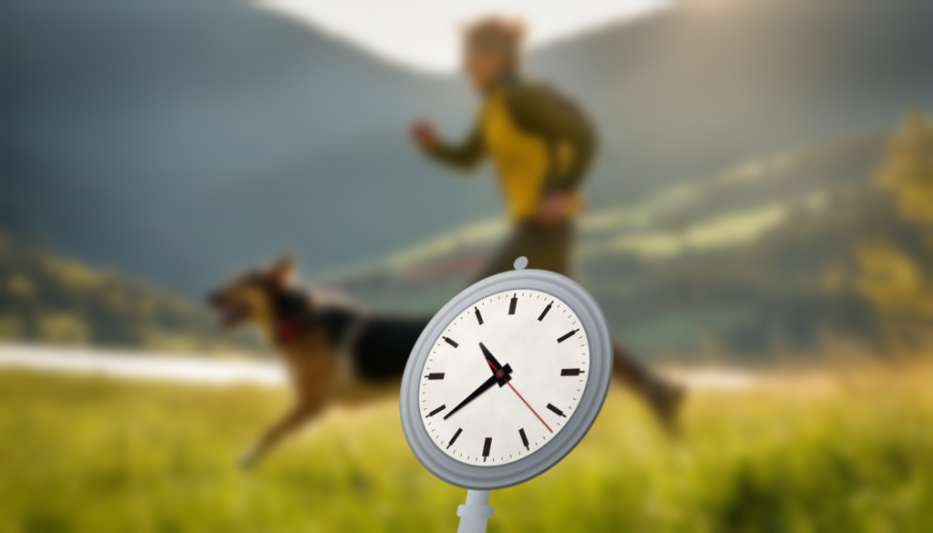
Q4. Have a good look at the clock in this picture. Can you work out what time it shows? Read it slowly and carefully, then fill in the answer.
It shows 10:38:22
